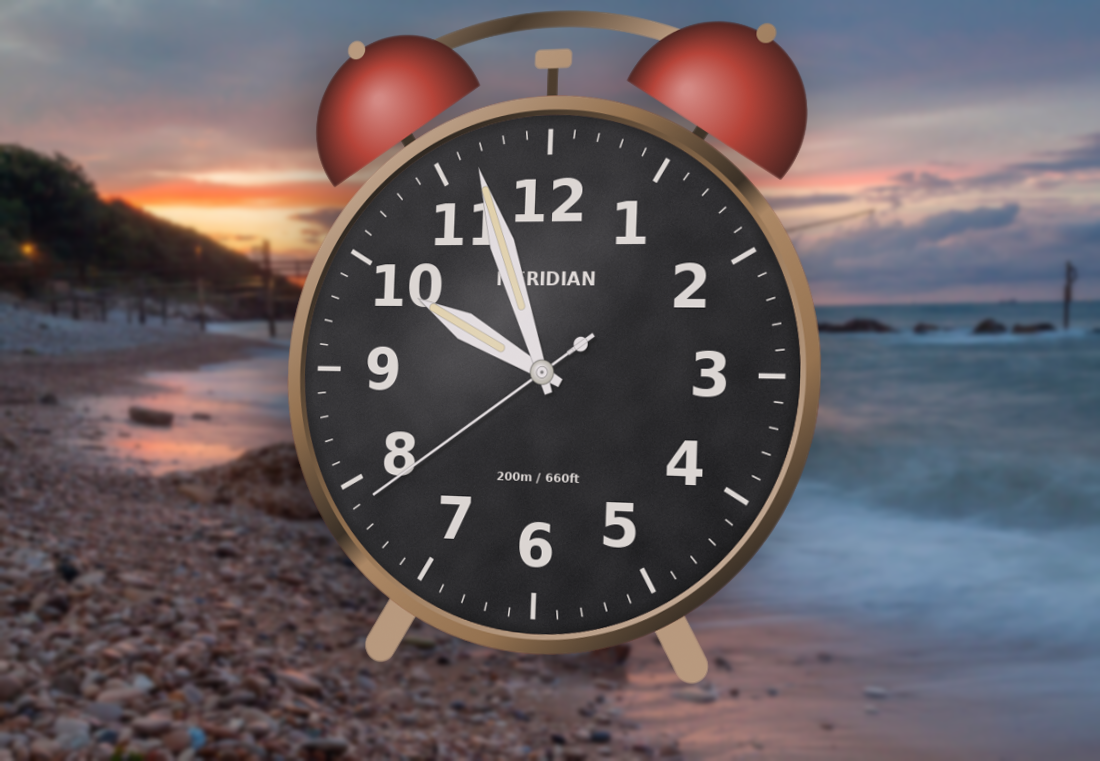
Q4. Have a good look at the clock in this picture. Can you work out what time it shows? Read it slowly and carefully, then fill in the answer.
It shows 9:56:39
